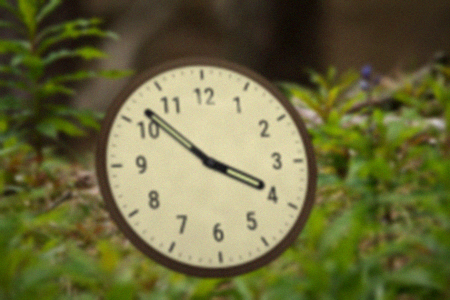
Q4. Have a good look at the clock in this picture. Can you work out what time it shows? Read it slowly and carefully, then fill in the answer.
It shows 3:52
